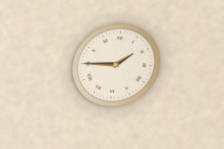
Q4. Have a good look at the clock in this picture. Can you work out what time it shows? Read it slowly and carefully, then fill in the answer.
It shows 1:45
